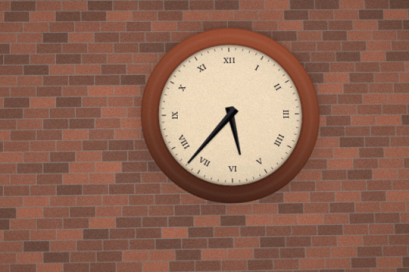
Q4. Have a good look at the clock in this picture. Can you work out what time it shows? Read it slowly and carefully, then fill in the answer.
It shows 5:37
